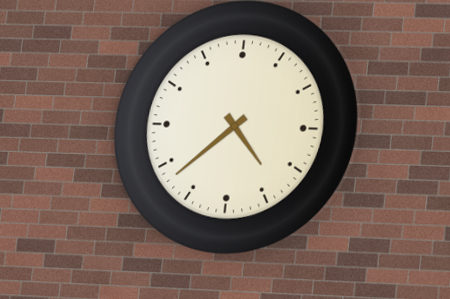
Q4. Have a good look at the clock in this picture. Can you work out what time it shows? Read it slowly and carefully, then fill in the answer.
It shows 4:38
